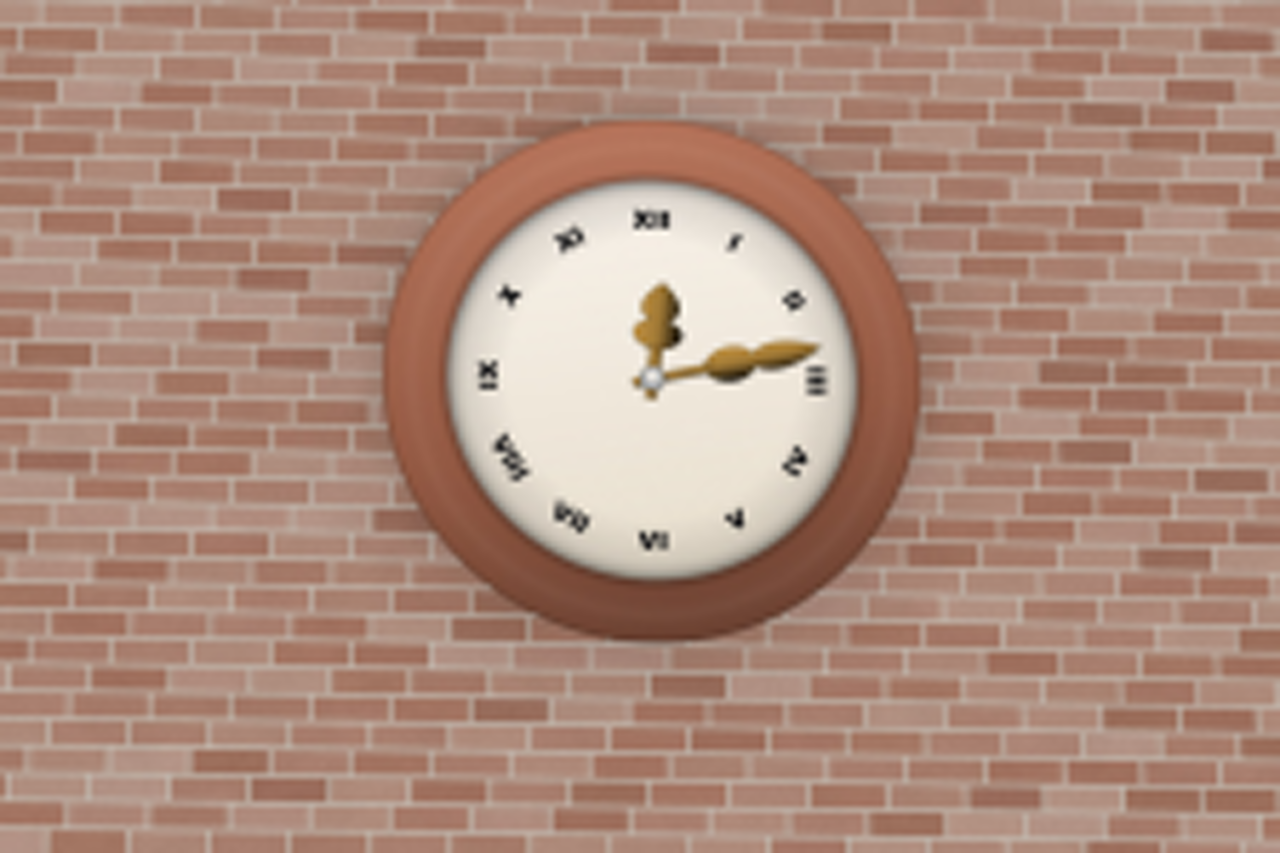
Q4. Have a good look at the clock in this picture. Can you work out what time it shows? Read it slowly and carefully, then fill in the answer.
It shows 12:13
